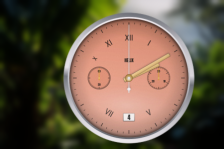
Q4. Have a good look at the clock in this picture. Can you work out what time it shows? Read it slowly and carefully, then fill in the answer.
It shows 2:10
